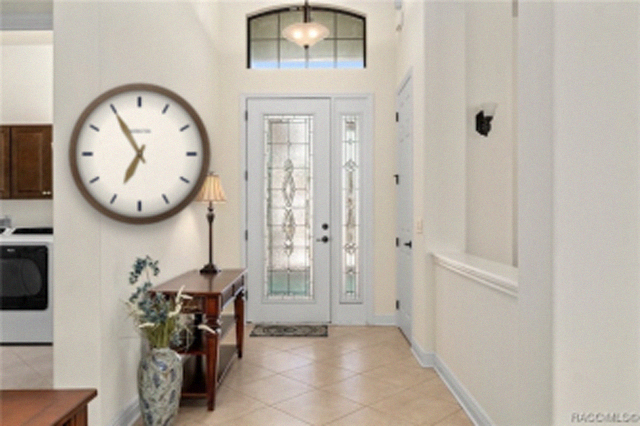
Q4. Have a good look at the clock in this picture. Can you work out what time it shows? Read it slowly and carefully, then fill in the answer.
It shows 6:55
